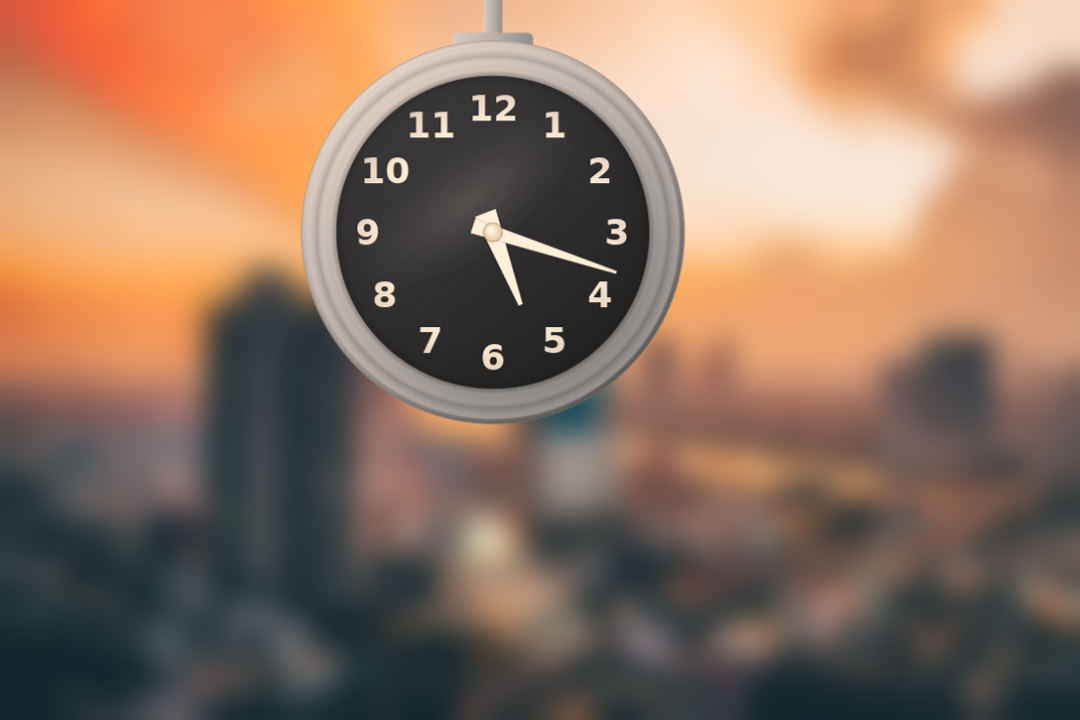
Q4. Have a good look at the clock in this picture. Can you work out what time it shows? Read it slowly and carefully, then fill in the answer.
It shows 5:18
